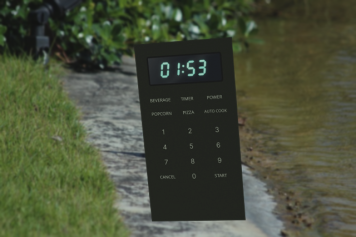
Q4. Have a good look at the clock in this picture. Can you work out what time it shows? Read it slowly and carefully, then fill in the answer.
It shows 1:53
